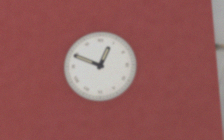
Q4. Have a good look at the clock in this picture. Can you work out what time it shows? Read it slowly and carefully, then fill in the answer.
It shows 12:49
